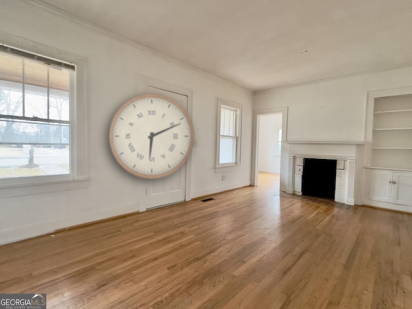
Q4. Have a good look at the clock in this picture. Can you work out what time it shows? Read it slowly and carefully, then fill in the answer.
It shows 6:11
